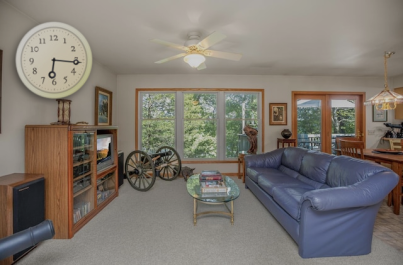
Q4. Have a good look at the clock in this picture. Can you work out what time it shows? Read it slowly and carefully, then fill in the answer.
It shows 6:16
